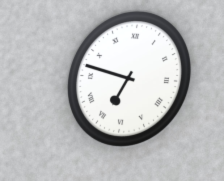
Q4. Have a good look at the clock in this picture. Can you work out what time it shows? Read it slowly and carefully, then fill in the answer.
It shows 6:47
